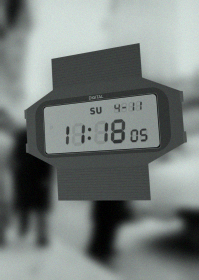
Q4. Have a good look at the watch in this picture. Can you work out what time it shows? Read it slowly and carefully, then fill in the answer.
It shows 11:18:05
